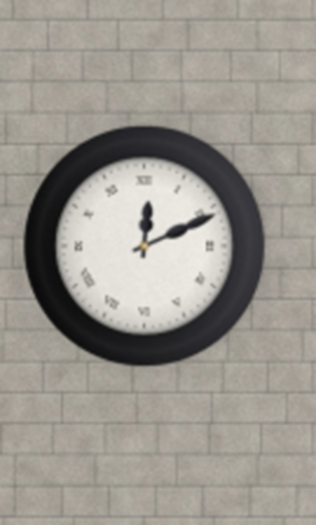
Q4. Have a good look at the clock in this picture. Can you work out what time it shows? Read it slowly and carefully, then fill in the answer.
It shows 12:11
